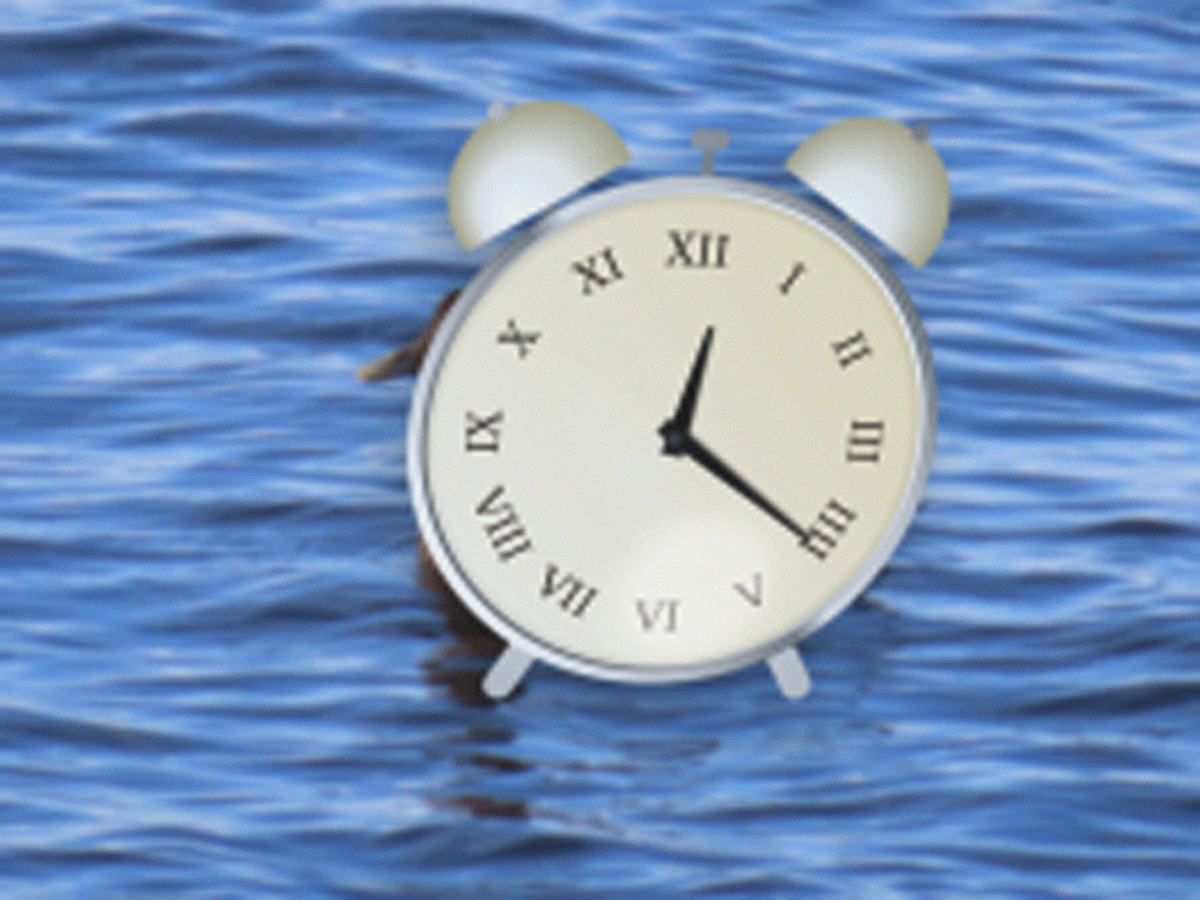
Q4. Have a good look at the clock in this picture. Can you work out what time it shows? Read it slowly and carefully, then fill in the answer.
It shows 12:21
